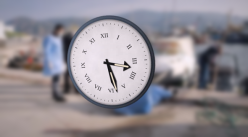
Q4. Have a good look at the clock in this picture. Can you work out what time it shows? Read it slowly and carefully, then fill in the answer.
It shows 3:28
